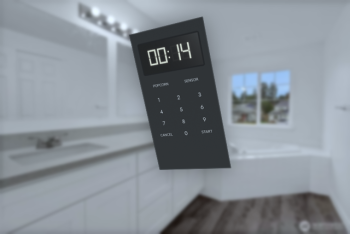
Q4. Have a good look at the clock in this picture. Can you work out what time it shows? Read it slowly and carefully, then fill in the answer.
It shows 0:14
